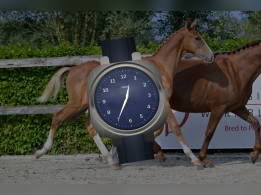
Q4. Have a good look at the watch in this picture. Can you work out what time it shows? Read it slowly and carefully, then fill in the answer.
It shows 12:35
